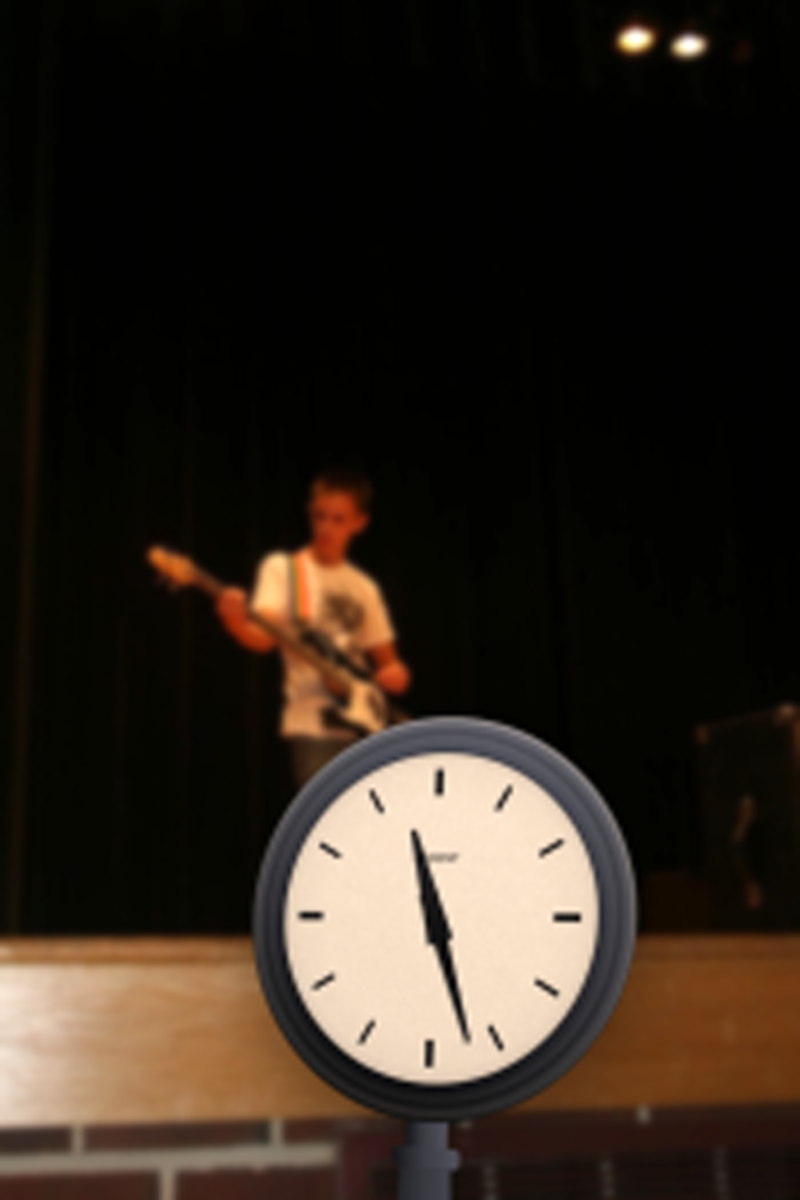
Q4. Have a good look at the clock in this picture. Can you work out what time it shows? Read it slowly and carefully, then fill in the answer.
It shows 11:27
